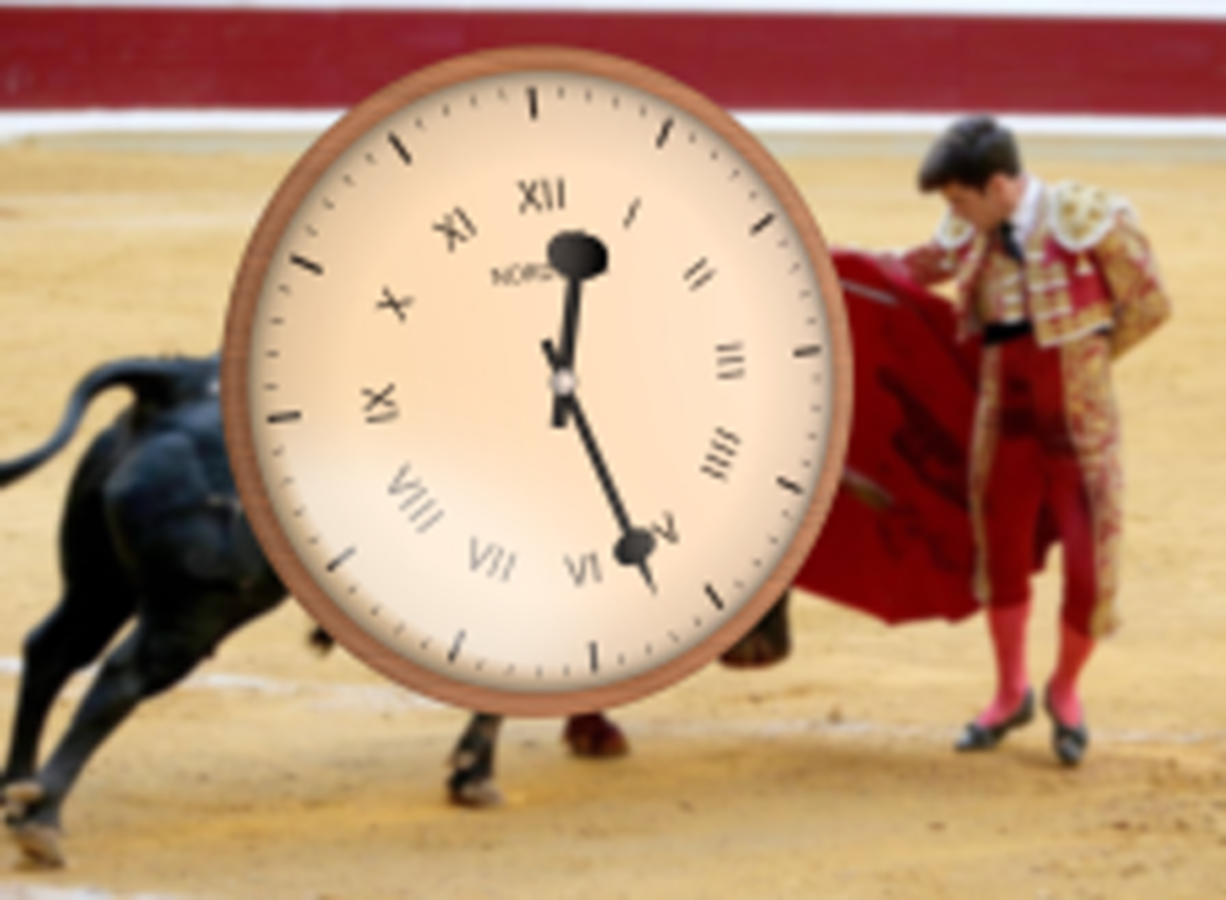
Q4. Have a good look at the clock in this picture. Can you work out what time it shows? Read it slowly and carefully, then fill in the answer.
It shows 12:27
